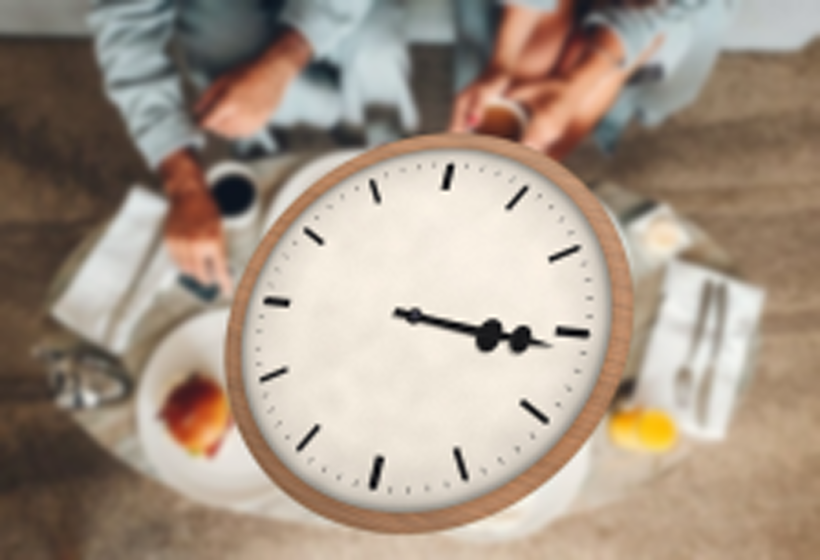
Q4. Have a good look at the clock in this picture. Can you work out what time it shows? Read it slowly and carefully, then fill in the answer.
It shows 3:16
